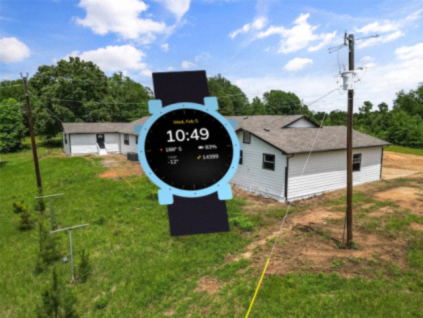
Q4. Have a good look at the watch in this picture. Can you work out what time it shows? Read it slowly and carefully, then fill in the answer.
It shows 10:49
